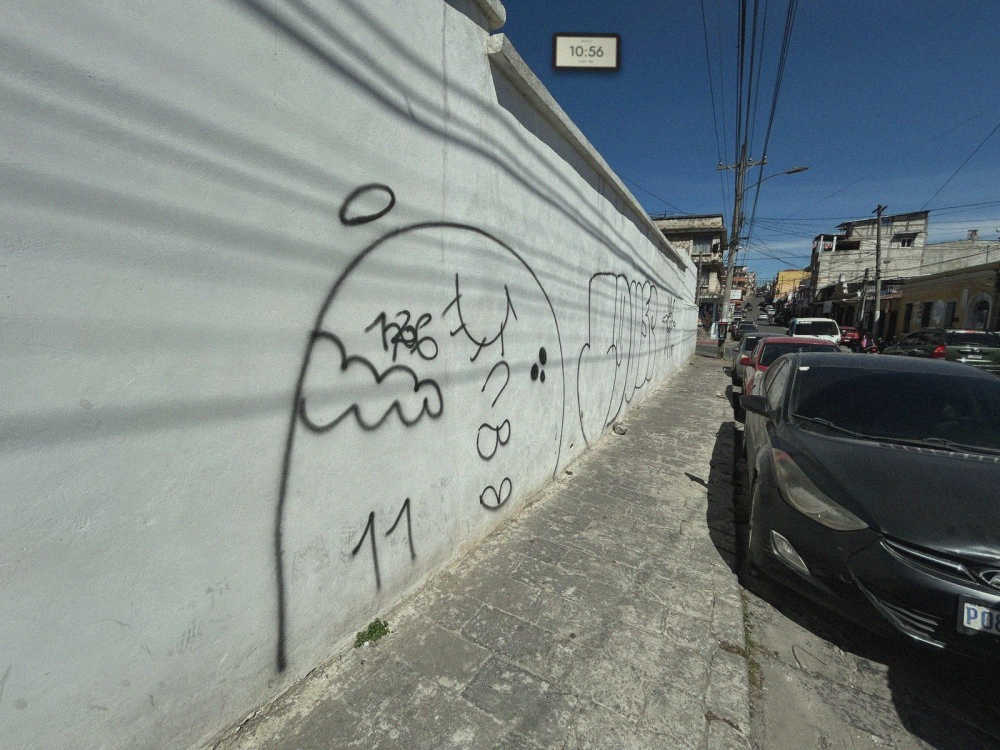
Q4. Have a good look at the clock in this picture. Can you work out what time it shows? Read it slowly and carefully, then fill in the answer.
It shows 10:56
